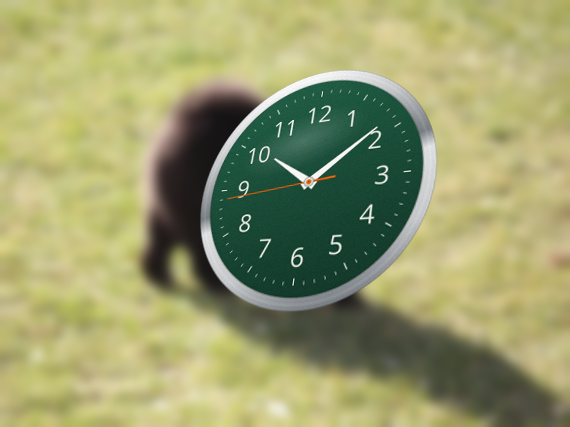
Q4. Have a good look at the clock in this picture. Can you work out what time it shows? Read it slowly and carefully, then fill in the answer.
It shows 10:08:44
